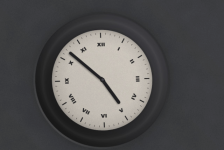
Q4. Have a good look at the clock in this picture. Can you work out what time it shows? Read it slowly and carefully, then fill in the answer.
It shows 4:52
